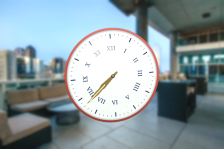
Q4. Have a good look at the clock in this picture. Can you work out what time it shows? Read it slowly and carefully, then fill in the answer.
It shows 7:38
